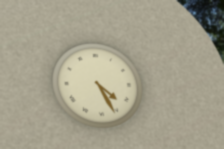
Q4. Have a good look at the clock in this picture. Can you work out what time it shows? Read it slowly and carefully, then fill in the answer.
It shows 4:26
